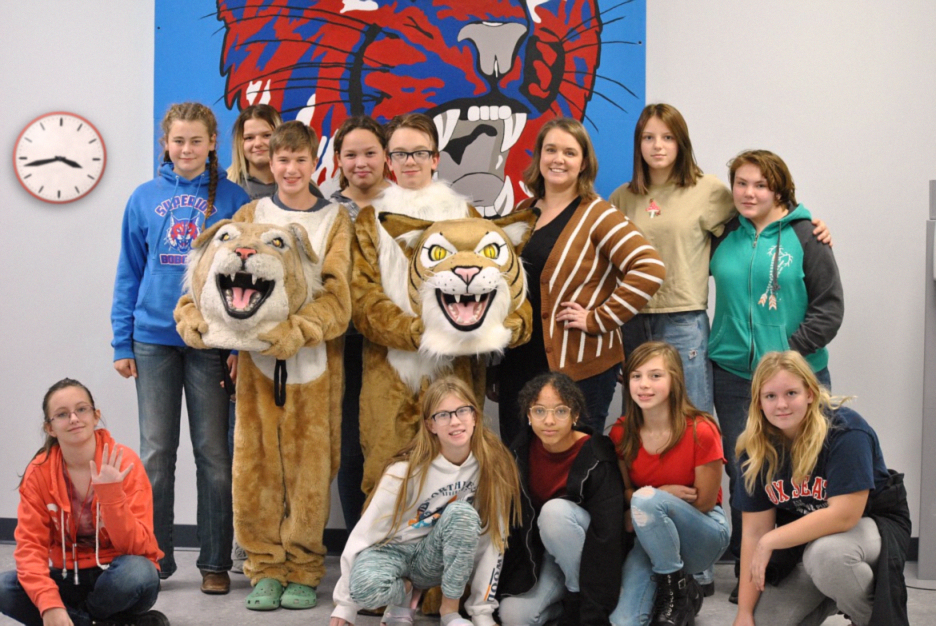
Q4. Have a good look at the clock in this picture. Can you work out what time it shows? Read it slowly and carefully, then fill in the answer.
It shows 3:43
